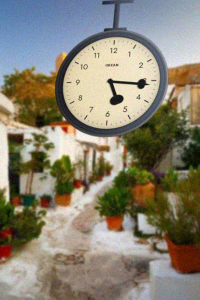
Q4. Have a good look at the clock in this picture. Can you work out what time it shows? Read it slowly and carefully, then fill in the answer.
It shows 5:16
